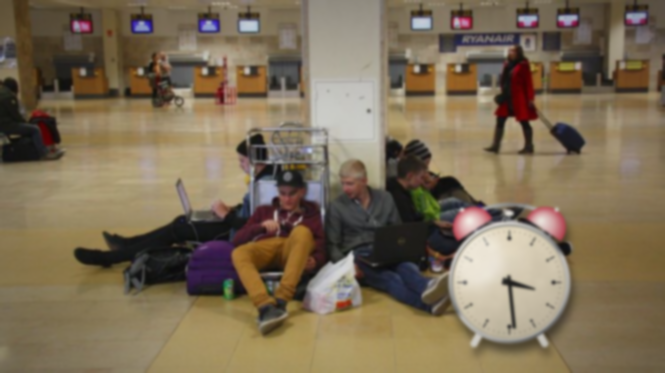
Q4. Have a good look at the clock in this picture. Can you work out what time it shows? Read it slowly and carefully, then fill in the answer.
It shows 3:29
